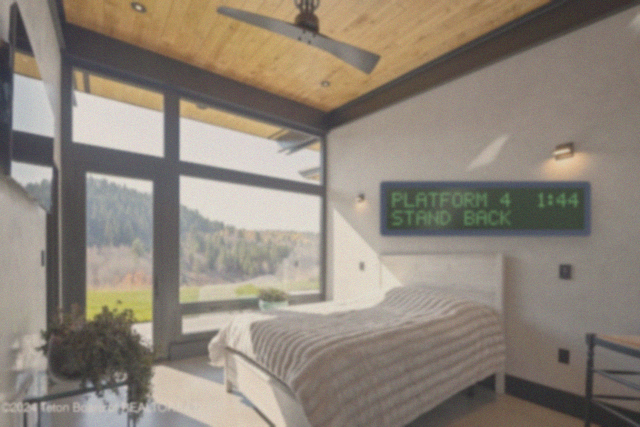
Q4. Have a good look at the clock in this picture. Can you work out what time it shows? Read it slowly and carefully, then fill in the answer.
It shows 1:44
